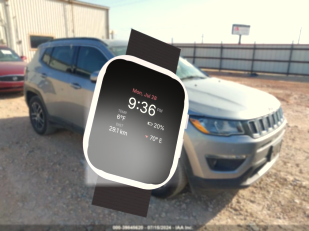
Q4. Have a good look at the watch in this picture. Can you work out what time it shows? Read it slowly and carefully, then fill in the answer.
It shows 9:36
